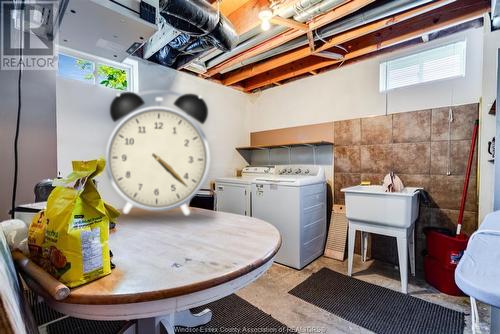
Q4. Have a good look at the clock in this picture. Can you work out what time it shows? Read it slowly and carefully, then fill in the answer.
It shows 4:22
